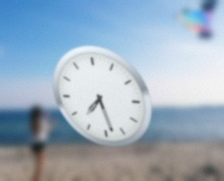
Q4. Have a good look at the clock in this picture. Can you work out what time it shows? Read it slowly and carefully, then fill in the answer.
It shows 7:28
